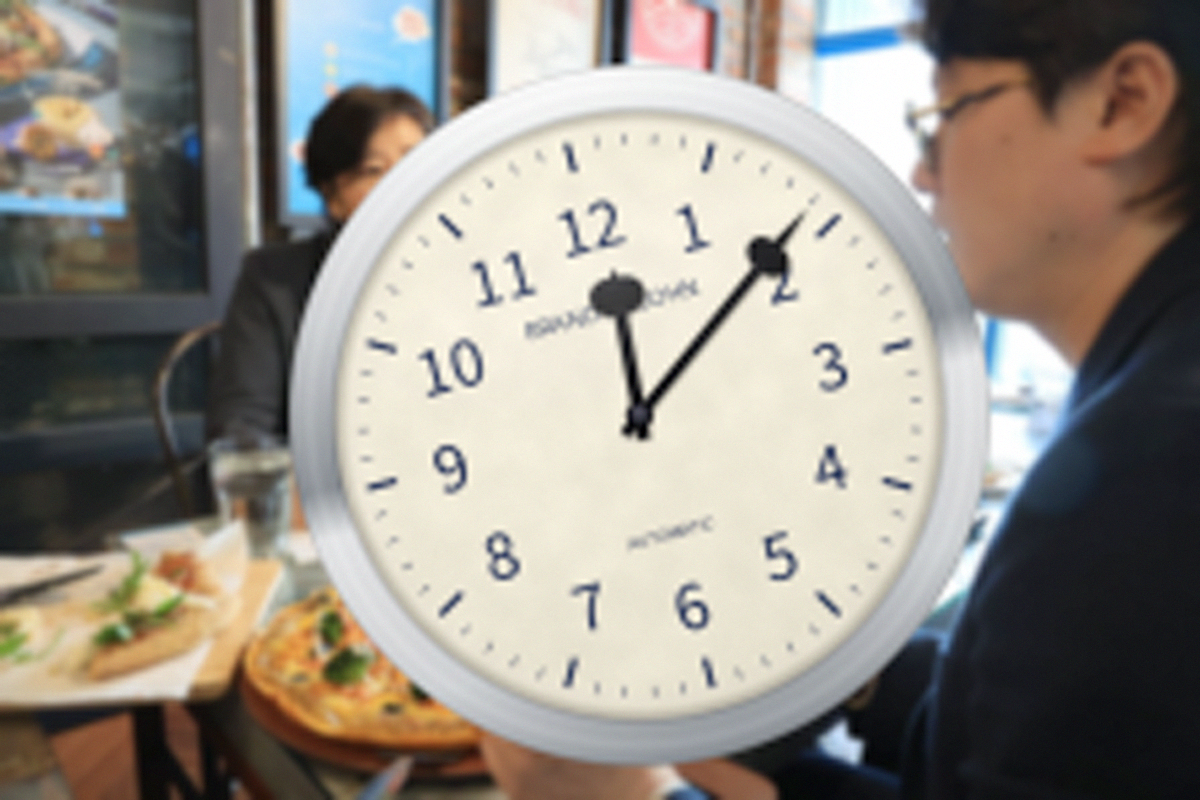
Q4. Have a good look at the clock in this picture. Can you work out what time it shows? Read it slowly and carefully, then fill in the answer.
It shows 12:09
